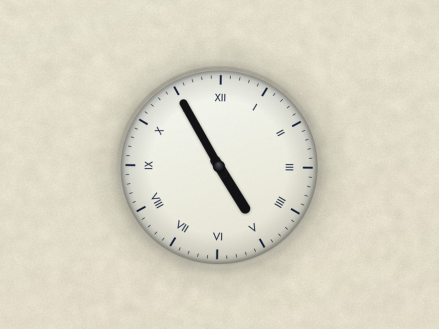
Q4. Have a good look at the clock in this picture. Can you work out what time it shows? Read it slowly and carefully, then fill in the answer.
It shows 4:55
